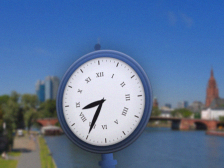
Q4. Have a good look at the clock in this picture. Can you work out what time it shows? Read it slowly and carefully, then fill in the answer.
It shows 8:35
